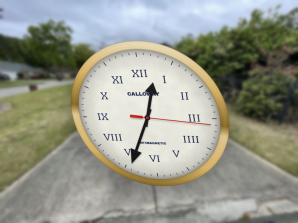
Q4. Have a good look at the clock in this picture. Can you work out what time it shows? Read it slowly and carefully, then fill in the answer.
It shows 12:34:16
